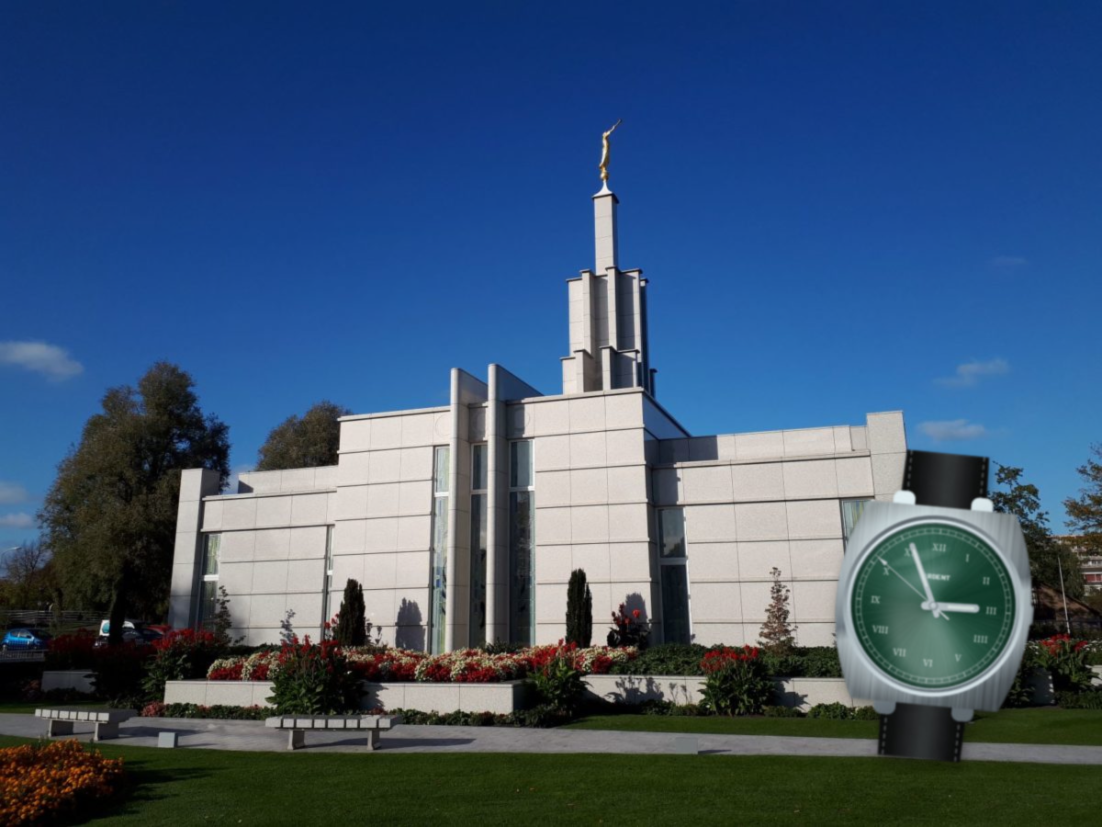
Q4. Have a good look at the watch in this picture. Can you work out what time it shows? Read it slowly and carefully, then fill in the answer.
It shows 2:55:51
